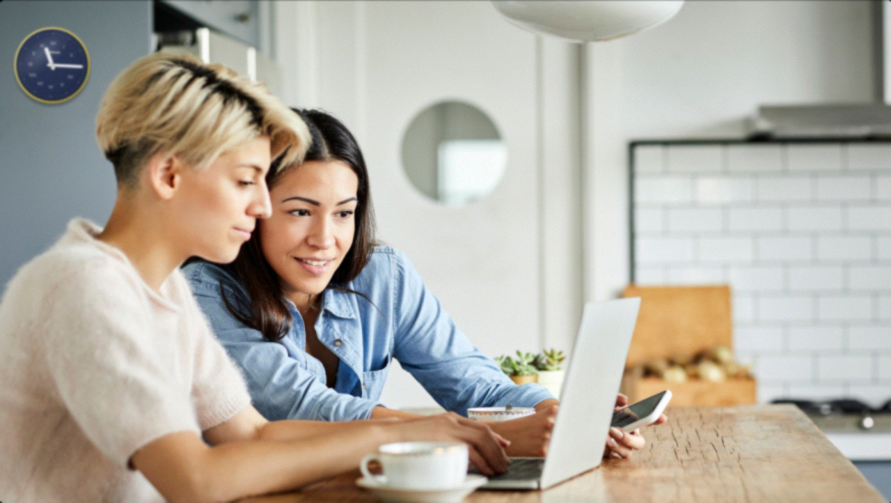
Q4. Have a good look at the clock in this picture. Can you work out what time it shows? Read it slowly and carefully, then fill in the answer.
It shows 11:15
